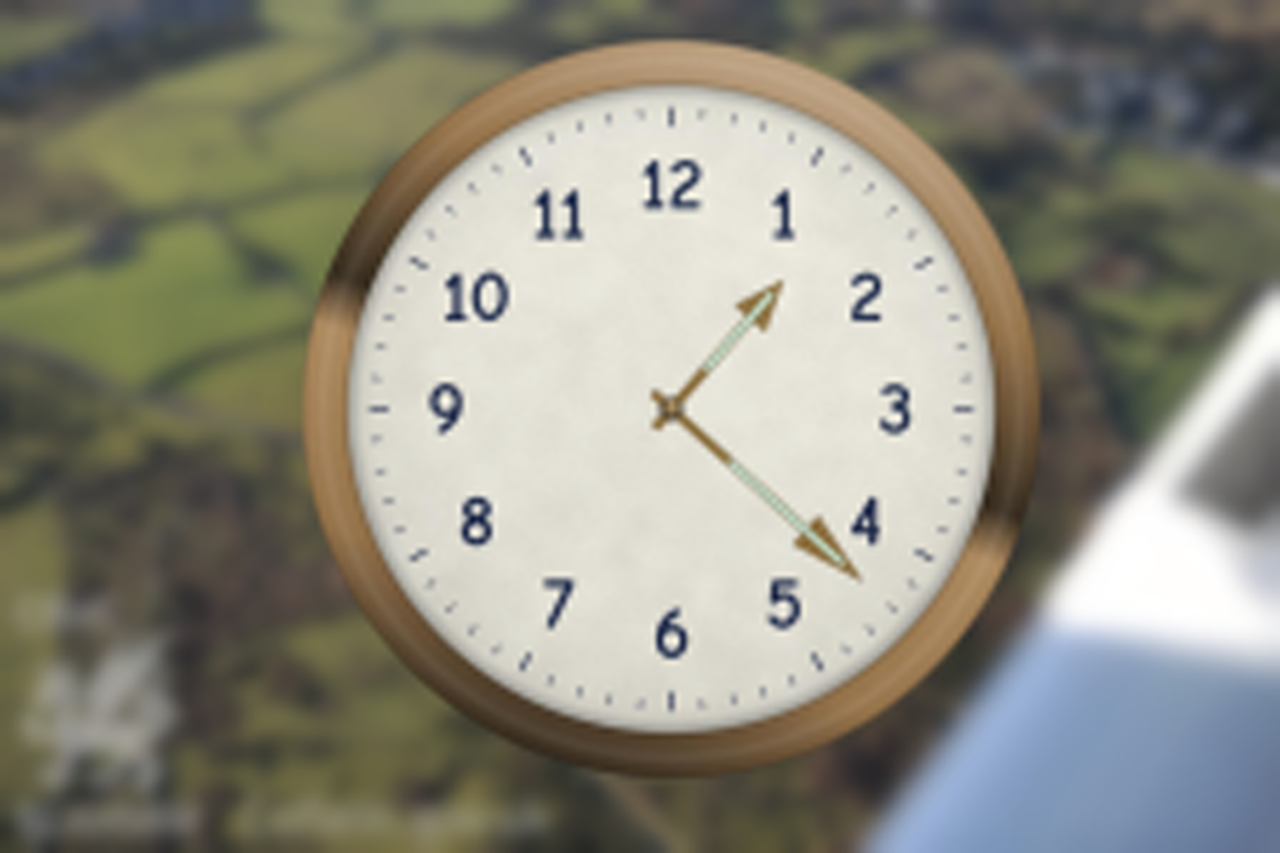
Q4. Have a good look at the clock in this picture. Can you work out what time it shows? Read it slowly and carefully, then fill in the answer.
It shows 1:22
